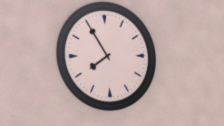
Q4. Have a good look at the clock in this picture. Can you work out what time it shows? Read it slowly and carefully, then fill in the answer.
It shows 7:55
